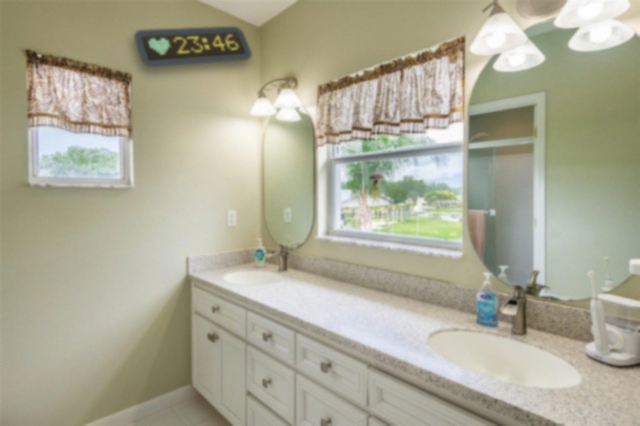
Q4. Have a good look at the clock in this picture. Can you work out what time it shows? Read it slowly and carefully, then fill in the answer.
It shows 23:46
